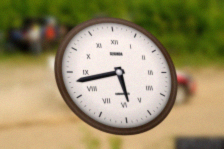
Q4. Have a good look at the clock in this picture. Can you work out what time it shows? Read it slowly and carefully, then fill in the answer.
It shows 5:43
